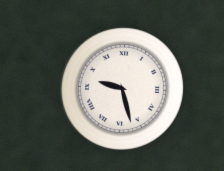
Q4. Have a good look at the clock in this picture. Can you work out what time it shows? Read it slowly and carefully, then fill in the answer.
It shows 9:27
